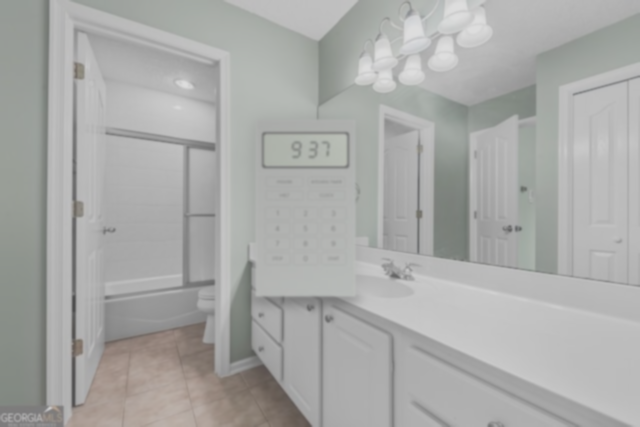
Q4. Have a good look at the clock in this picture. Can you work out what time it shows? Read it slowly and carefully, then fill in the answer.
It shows 9:37
